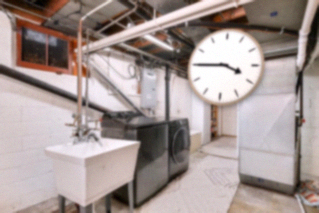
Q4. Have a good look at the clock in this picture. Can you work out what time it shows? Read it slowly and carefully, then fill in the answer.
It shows 3:45
